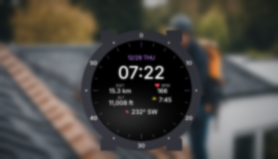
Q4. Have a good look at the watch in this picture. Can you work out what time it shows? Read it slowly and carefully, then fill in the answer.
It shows 7:22
